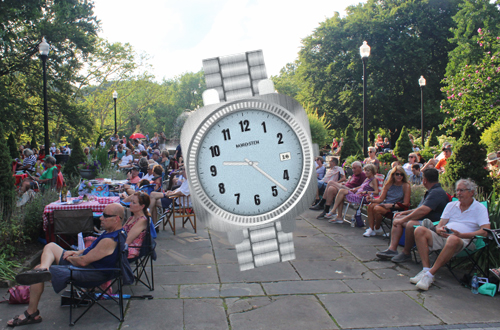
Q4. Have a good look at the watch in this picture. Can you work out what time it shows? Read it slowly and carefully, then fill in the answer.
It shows 9:23
